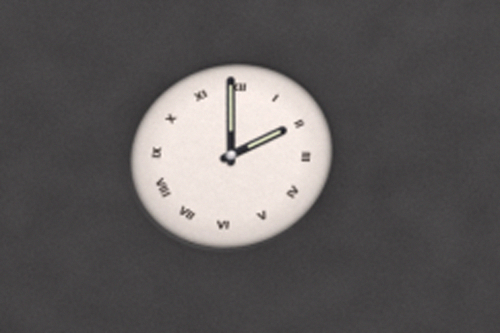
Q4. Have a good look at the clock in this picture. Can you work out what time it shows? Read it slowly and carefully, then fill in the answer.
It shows 1:59
